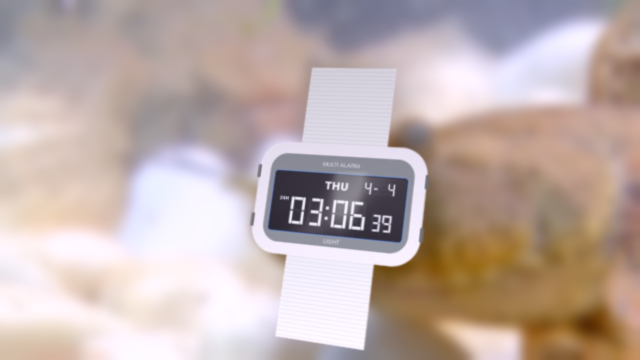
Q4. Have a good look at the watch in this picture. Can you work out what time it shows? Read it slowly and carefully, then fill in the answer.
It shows 3:06:39
